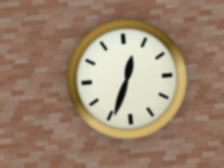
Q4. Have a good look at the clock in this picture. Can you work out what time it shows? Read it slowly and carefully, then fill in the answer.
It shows 12:34
